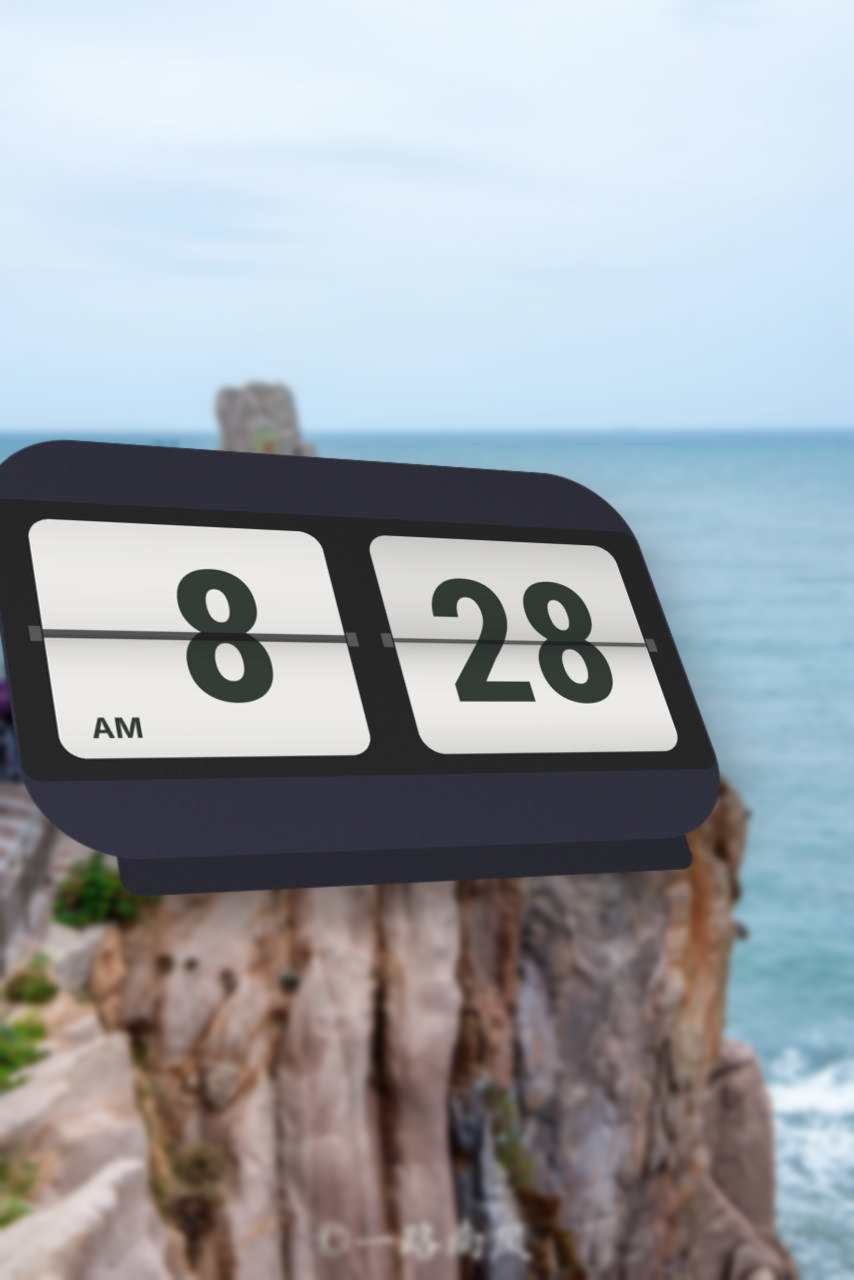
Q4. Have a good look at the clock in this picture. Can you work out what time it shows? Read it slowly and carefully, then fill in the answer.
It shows 8:28
